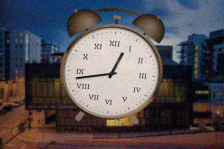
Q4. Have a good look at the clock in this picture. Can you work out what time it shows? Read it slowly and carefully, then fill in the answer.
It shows 12:43
